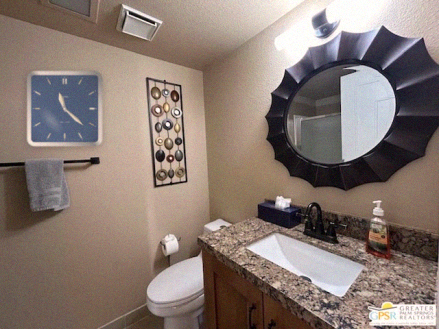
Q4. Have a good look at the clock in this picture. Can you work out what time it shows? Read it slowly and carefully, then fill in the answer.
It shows 11:22
